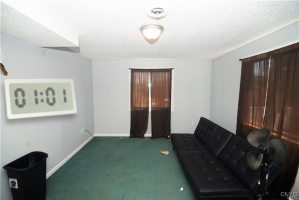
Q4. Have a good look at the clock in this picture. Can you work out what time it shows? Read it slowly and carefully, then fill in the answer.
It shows 1:01
